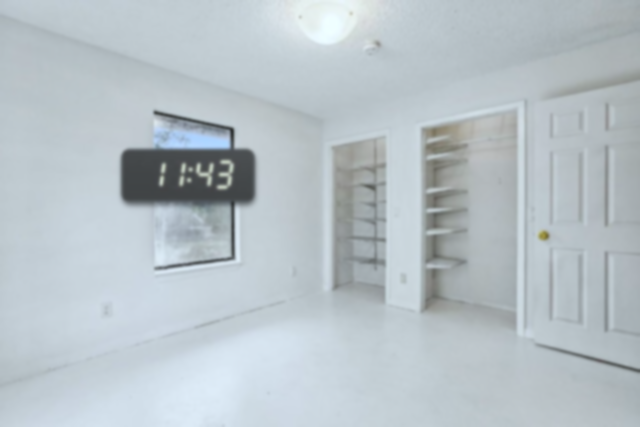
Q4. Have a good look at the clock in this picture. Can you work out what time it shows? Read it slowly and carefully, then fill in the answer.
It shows 11:43
